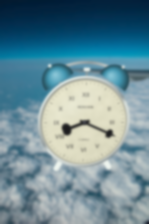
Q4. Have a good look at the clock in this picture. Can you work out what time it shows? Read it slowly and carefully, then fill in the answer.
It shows 8:19
